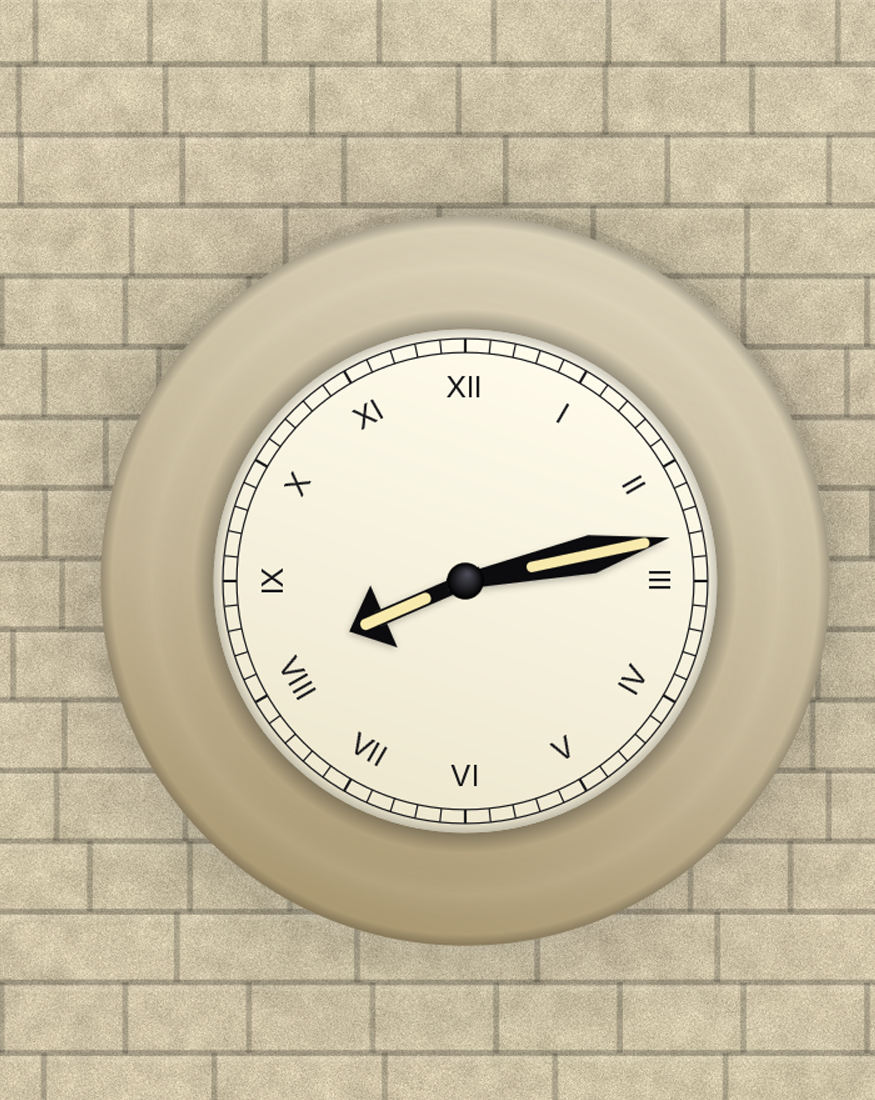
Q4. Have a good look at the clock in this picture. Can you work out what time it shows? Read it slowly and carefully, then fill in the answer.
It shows 8:13
